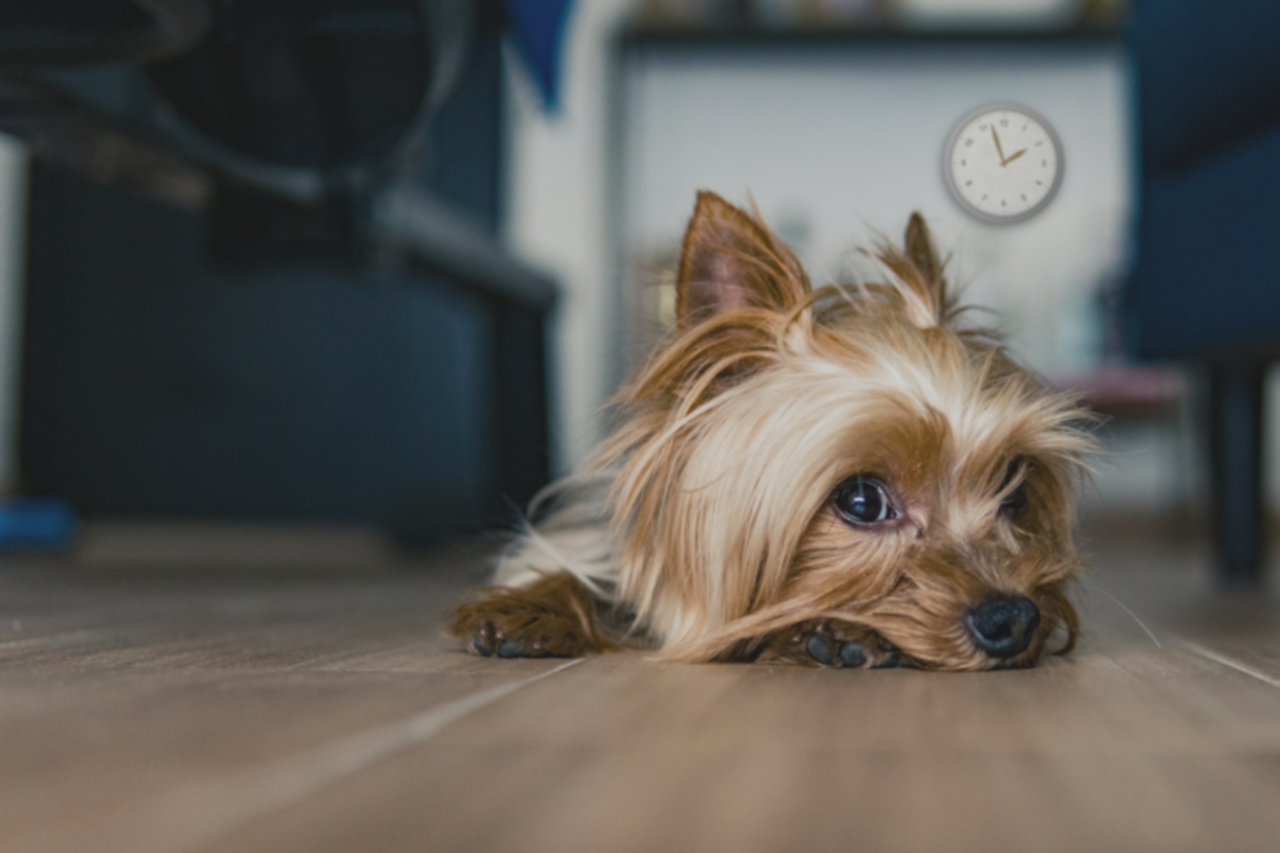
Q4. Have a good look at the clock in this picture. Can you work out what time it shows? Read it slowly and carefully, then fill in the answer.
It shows 1:57
